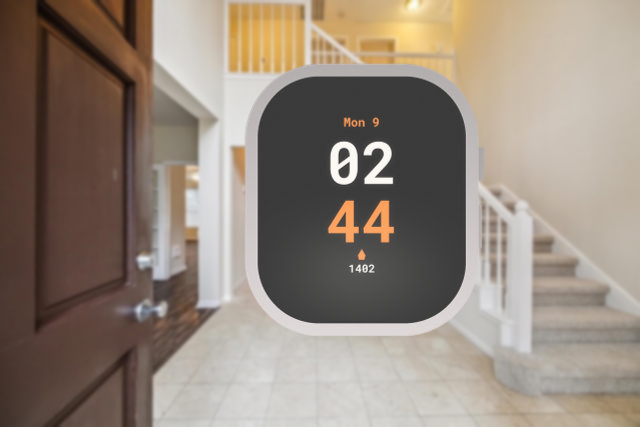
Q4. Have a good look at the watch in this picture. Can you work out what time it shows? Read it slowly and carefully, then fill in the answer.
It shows 2:44
